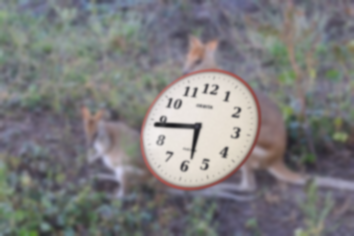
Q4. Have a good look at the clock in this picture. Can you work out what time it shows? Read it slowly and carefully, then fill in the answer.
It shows 5:44
